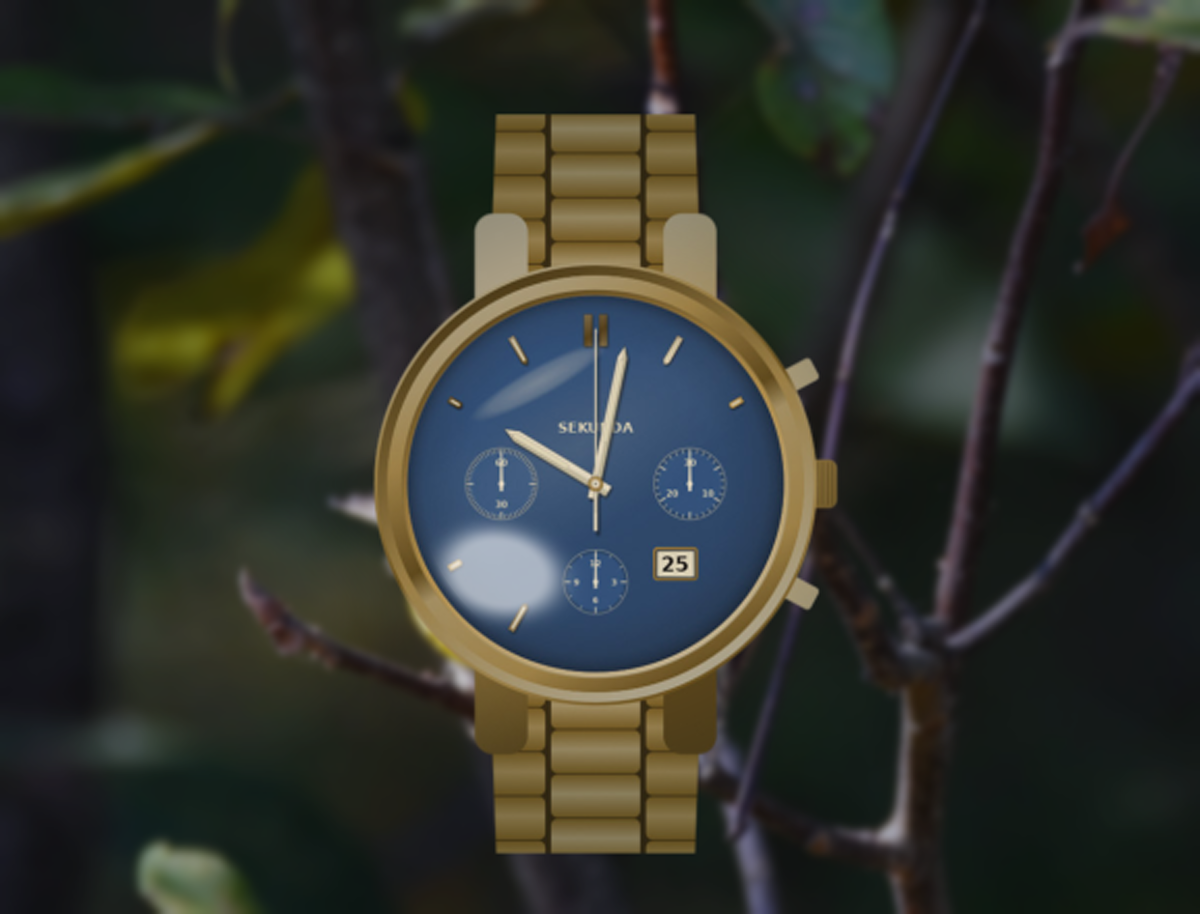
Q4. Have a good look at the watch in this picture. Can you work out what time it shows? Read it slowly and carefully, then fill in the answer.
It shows 10:02
